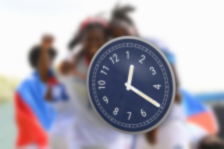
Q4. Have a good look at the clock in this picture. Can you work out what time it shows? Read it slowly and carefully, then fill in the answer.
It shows 1:25
